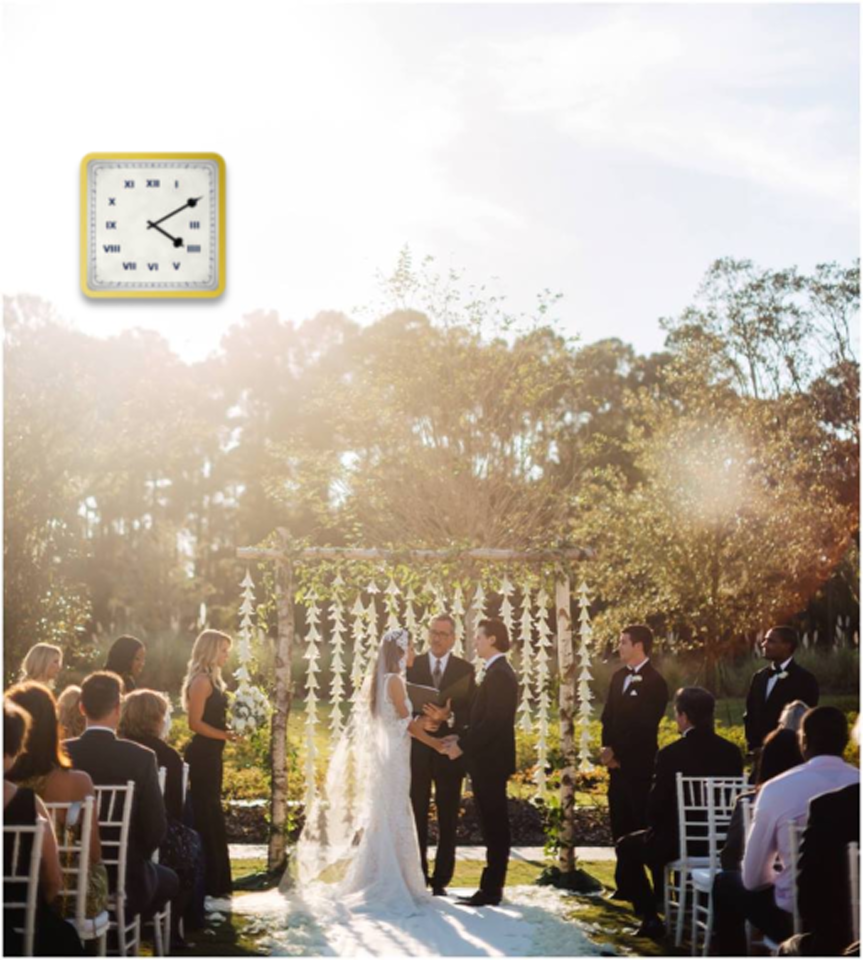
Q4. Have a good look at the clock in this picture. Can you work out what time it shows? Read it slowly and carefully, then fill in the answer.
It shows 4:10
